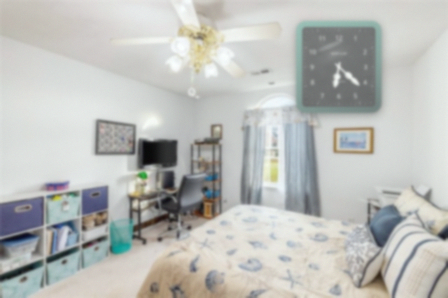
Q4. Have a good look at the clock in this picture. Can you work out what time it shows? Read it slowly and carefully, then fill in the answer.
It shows 6:22
